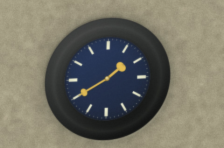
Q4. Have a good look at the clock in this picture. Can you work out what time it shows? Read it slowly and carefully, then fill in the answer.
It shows 1:40
